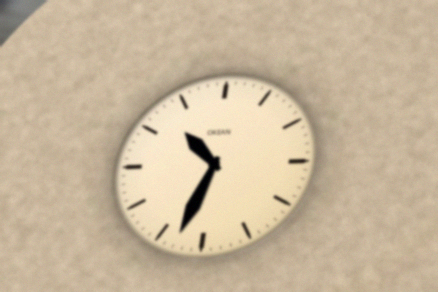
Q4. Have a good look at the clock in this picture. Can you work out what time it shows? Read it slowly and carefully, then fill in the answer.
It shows 10:33
